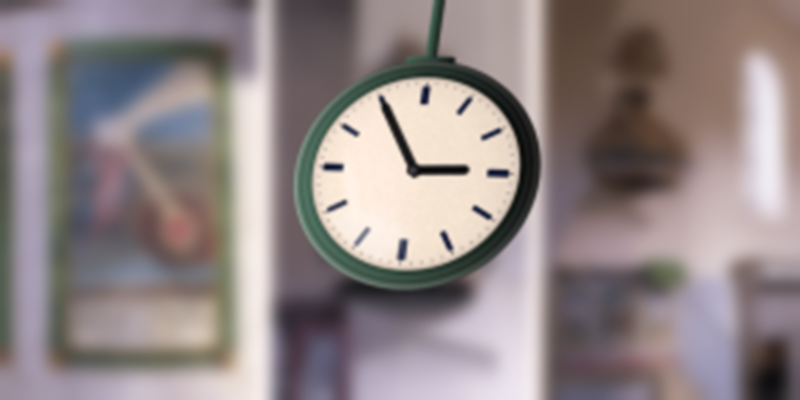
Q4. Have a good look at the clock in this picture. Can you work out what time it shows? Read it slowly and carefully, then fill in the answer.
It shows 2:55
